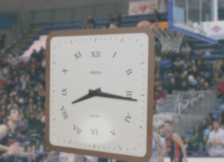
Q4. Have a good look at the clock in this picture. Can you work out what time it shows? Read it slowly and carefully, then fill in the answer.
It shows 8:16
